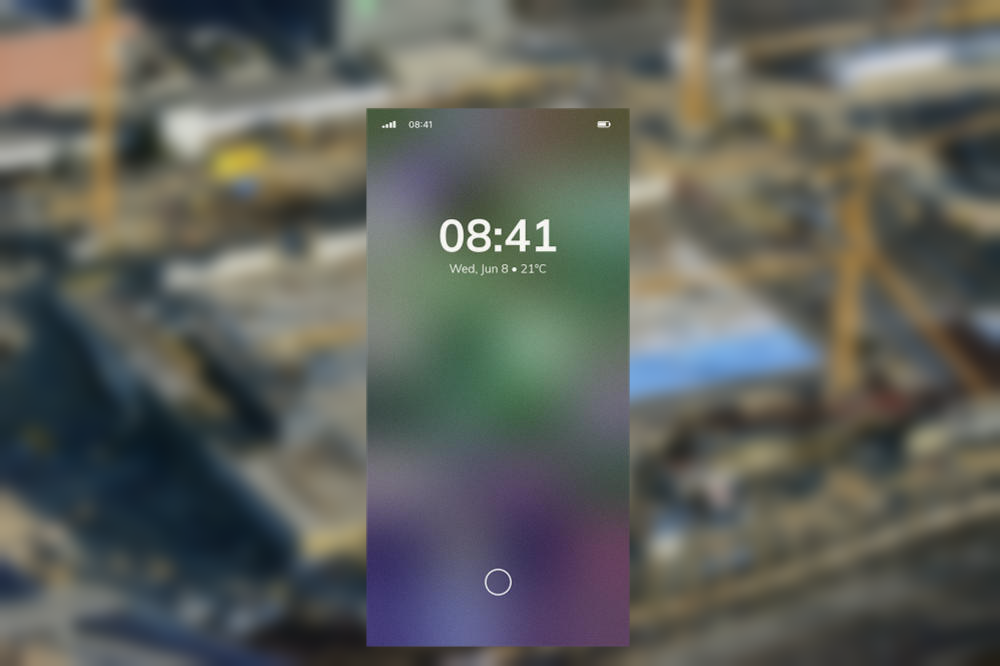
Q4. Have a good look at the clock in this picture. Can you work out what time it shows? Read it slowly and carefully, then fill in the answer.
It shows 8:41
